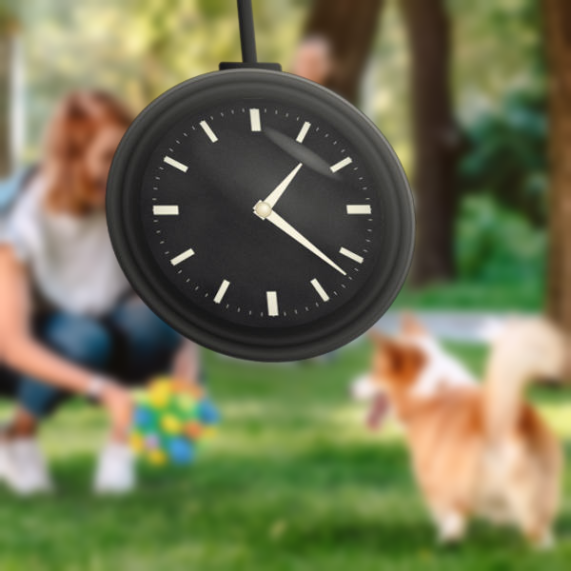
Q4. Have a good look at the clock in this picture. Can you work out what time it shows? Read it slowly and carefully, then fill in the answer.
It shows 1:22
